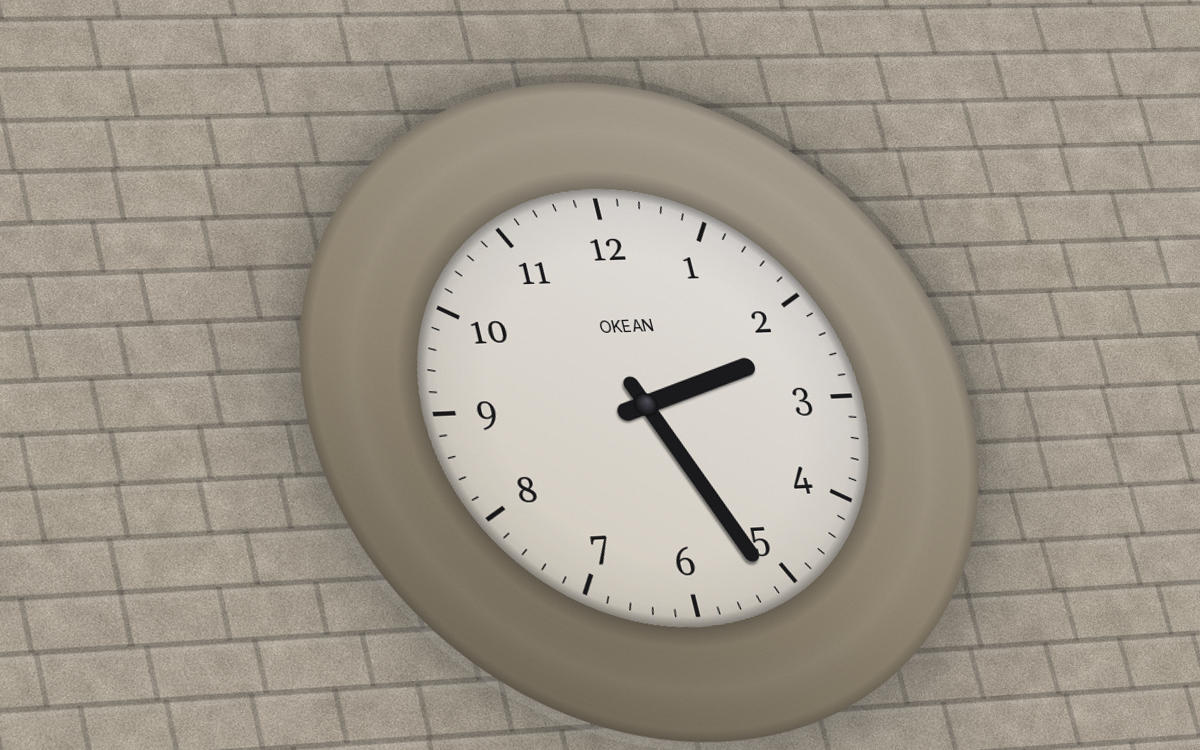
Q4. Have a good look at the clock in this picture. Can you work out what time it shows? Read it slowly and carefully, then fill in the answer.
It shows 2:26
